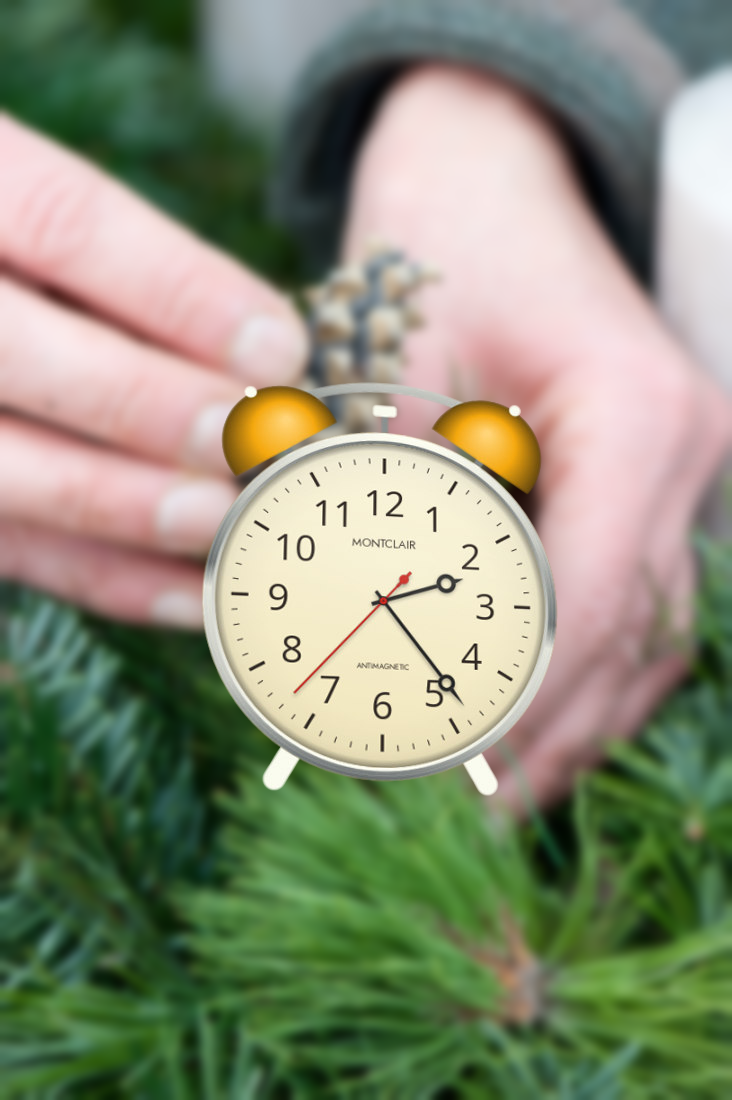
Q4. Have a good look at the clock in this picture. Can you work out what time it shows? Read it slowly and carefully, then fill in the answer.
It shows 2:23:37
